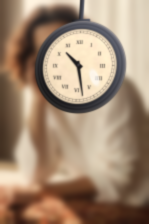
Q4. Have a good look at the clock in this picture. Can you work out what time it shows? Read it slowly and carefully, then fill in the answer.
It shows 10:28
